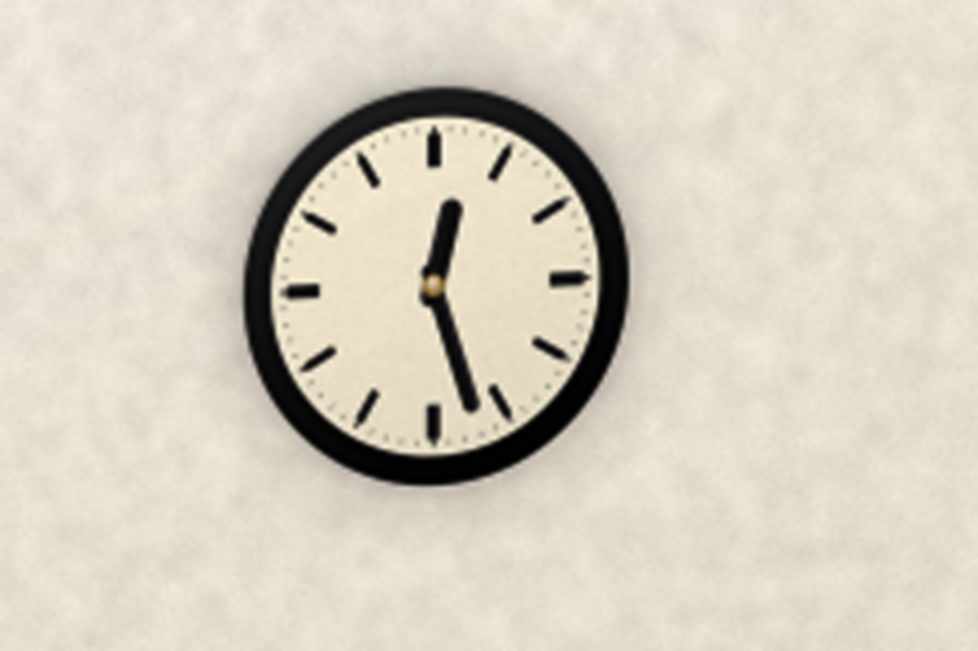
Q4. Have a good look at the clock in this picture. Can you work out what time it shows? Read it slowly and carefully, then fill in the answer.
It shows 12:27
